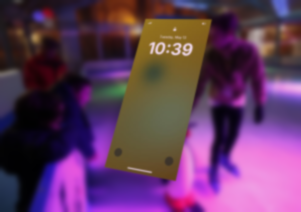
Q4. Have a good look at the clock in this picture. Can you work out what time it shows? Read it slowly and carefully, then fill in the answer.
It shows 10:39
